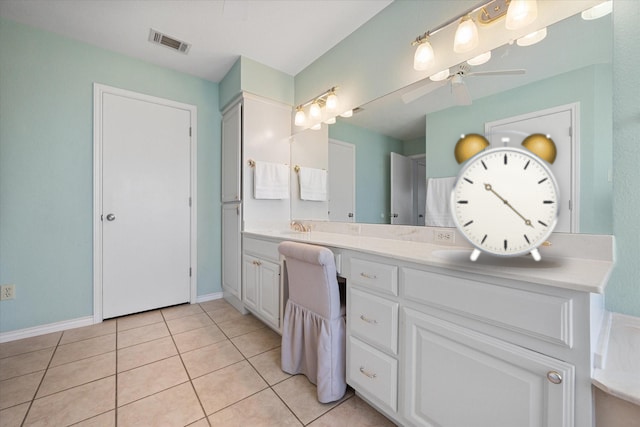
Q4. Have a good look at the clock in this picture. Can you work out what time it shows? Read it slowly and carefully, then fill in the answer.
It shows 10:22
